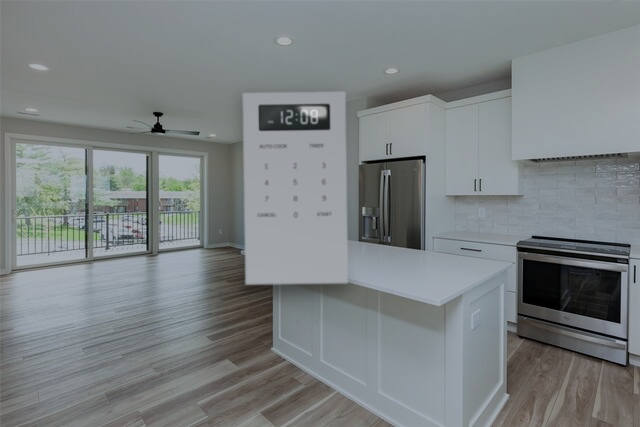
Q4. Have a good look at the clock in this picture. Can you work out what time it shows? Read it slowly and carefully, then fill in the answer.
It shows 12:08
